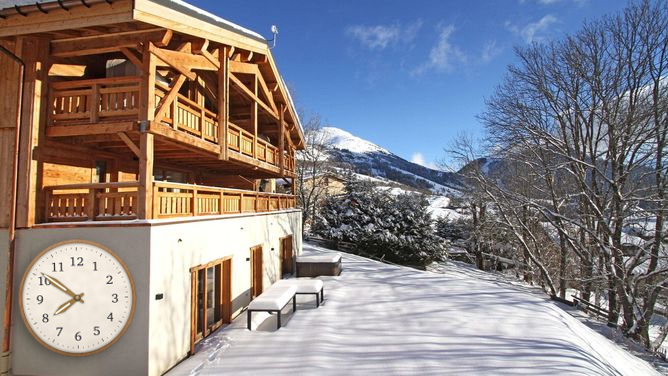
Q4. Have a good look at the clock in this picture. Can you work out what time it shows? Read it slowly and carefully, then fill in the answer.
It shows 7:51
